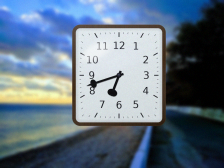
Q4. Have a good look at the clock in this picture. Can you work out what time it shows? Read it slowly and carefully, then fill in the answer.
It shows 6:42
